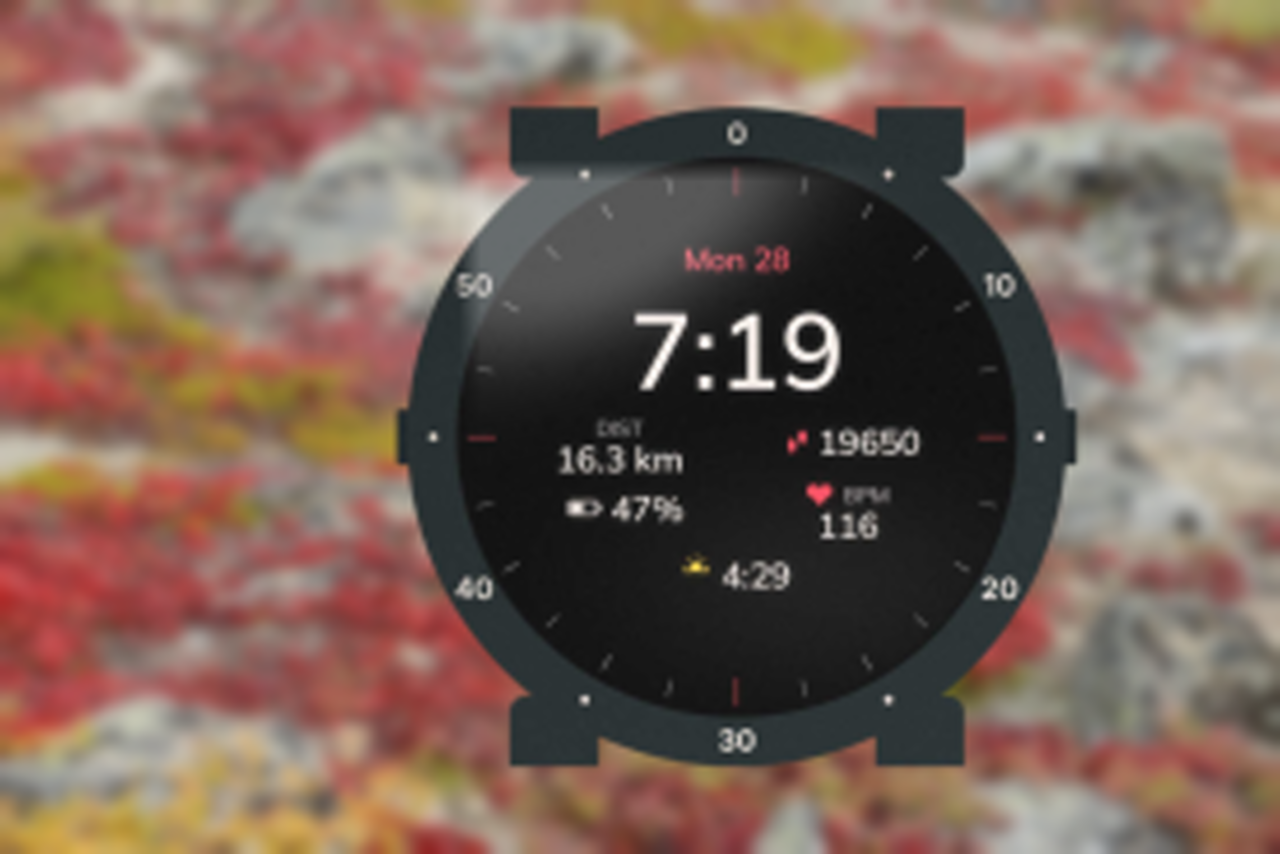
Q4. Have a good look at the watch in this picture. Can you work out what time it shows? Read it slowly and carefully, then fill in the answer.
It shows 7:19
